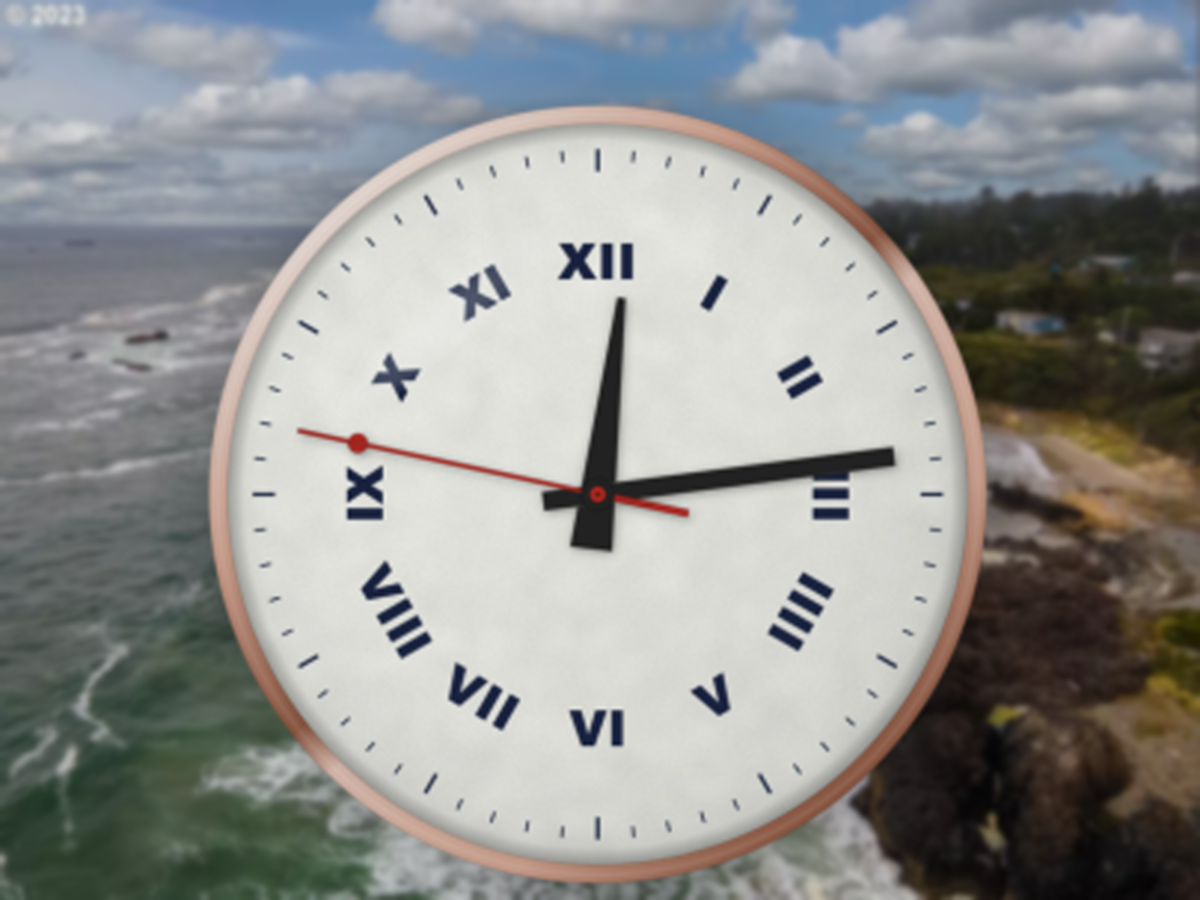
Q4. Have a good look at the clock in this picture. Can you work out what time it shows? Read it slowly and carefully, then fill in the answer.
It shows 12:13:47
